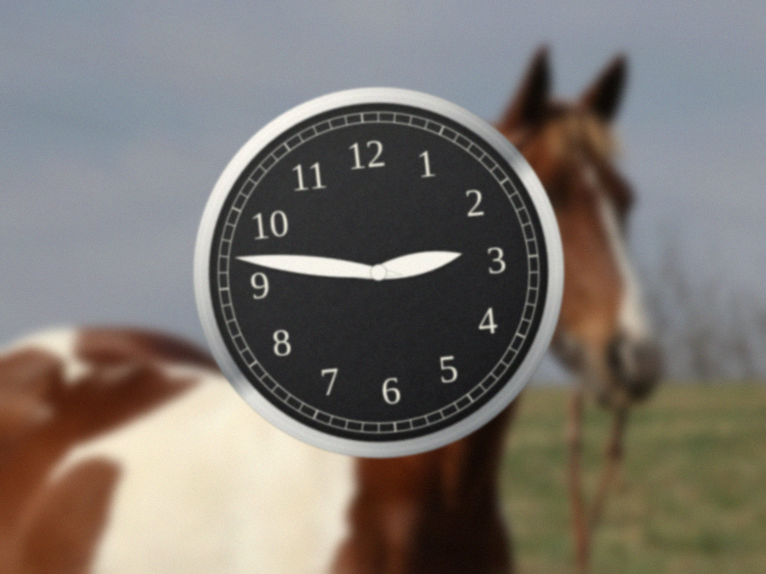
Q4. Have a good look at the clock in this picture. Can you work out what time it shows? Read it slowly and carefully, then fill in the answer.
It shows 2:47
